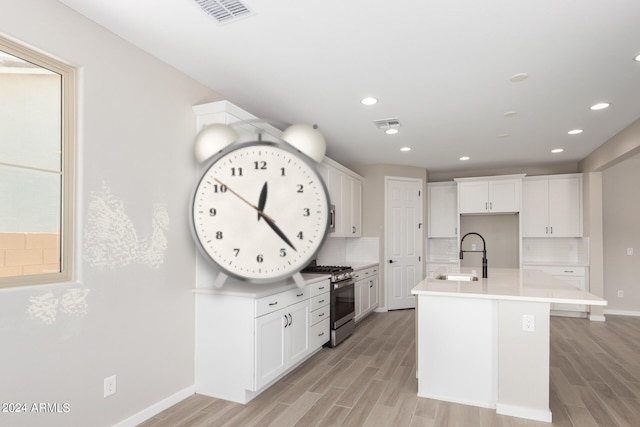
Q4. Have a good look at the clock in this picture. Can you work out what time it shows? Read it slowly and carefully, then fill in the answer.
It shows 12:22:51
